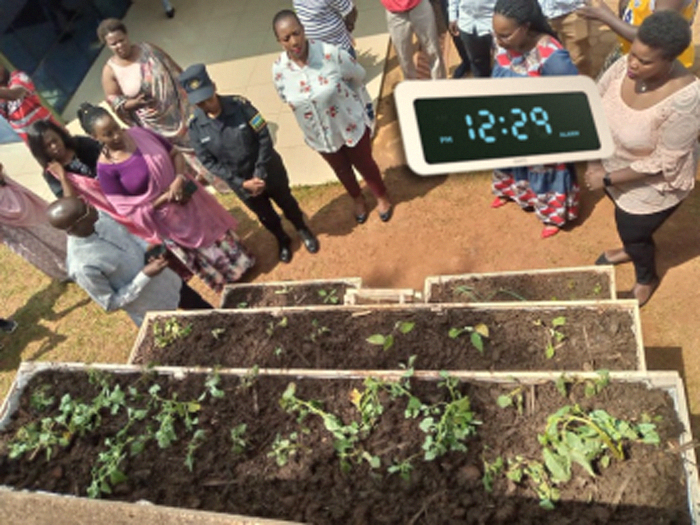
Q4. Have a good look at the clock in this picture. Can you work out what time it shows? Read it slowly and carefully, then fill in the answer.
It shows 12:29
